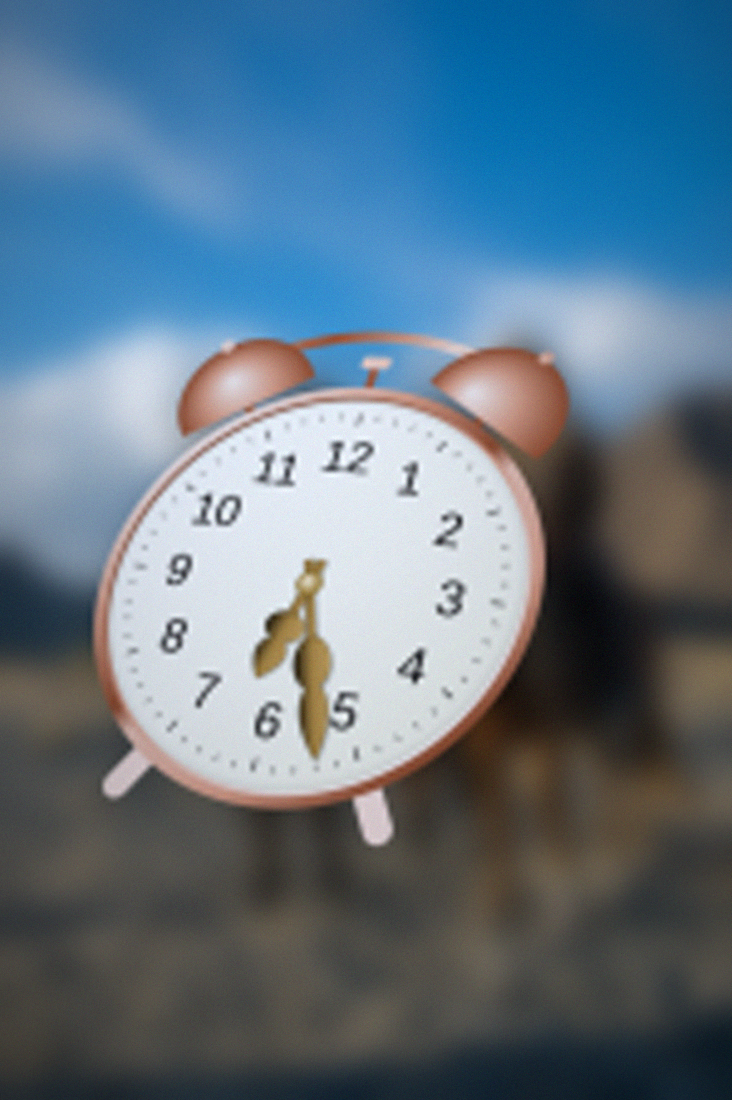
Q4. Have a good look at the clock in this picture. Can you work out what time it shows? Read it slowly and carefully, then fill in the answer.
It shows 6:27
